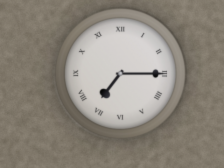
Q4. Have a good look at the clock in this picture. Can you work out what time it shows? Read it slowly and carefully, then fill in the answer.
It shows 7:15
